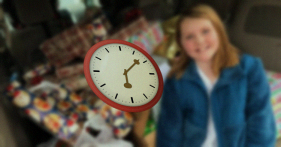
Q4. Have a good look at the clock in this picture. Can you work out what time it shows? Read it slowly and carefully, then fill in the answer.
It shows 6:08
